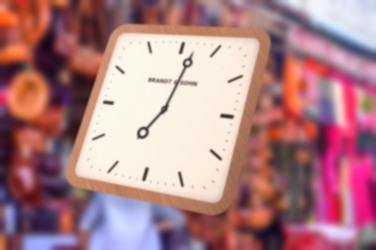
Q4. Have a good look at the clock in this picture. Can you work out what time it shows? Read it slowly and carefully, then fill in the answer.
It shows 7:02
